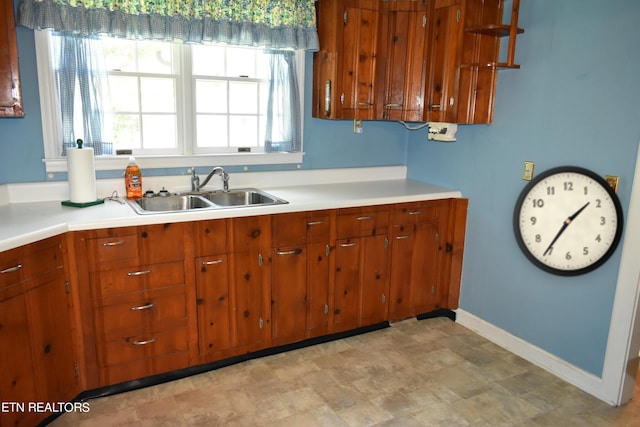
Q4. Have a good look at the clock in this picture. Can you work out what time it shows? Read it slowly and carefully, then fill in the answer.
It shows 1:36
